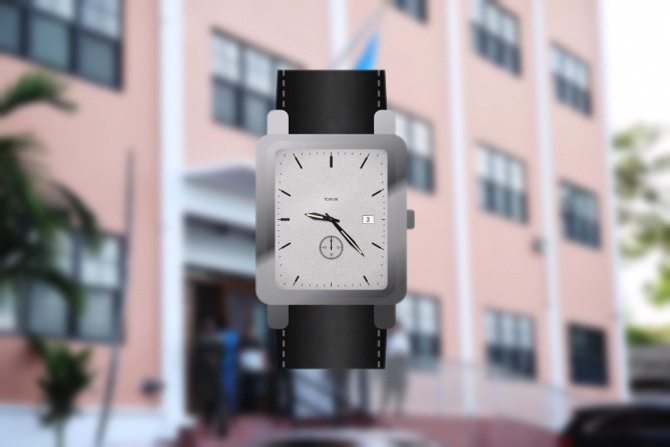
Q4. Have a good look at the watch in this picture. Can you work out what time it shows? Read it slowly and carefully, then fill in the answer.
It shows 9:23
